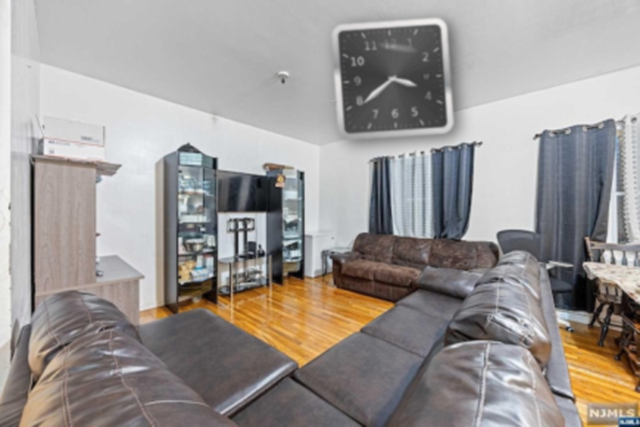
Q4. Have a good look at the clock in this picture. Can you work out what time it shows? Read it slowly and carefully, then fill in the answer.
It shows 3:39
